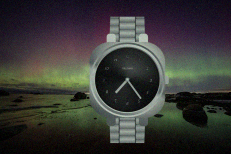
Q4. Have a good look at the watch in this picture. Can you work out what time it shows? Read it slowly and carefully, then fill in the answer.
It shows 7:24
